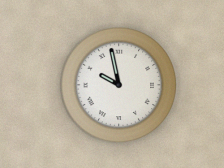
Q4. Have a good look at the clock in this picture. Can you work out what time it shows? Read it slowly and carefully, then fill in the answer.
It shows 9:58
